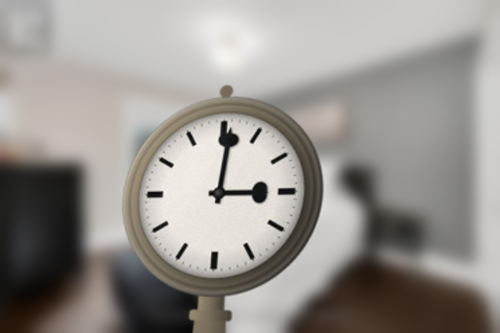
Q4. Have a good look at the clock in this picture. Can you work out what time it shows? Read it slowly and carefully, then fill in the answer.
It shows 3:01
